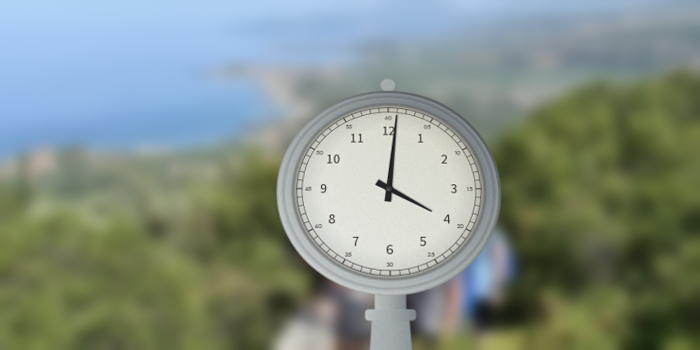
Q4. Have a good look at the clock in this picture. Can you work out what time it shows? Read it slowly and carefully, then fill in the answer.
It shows 4:01
